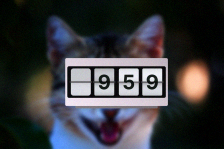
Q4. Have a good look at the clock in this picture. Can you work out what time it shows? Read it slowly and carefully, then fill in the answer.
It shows 9:59
